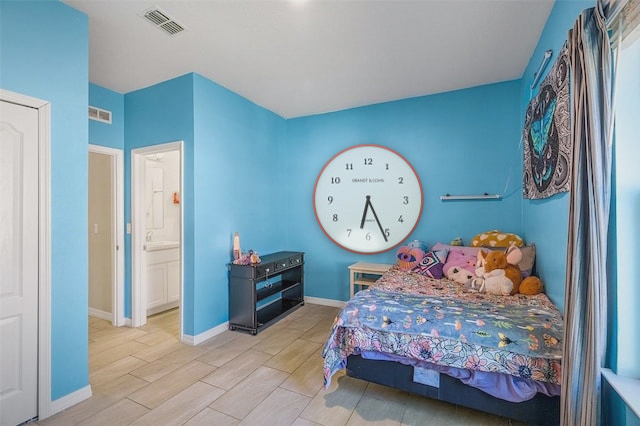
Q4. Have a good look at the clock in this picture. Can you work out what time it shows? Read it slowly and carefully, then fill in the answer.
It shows 6:26
